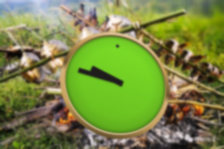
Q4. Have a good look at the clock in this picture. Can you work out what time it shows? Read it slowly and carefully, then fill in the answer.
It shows 9:47
